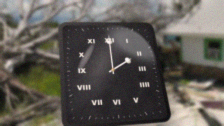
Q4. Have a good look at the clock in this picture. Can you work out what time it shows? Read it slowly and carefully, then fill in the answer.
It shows 2:00
